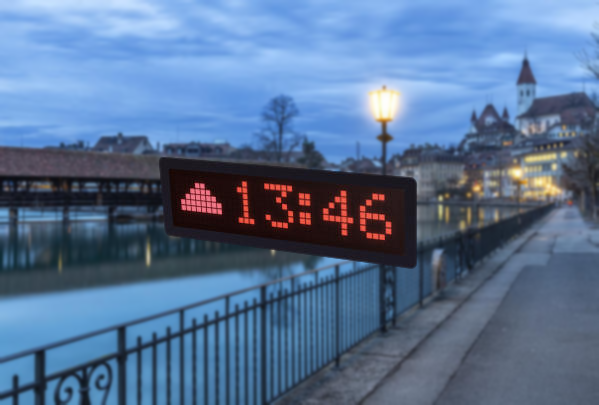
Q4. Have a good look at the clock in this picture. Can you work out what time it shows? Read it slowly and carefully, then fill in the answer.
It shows 13:46
